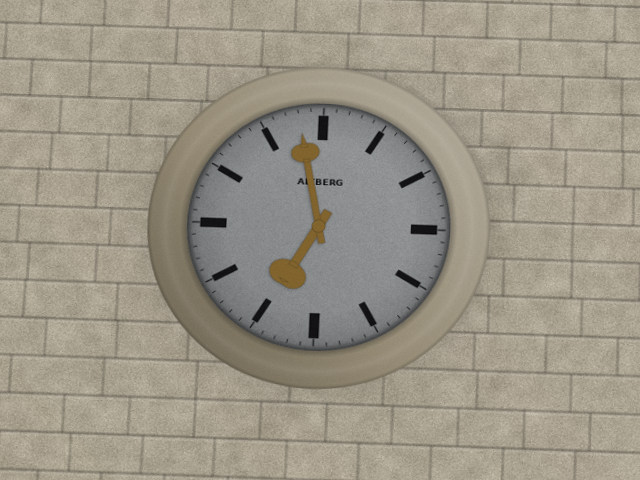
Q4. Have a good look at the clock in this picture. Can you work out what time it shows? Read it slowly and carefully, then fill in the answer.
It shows 6:58
